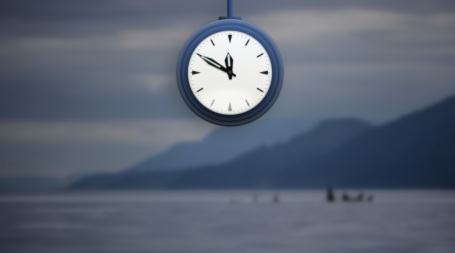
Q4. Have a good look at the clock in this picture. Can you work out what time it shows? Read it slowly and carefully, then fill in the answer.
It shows 11:50
